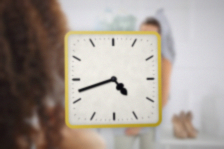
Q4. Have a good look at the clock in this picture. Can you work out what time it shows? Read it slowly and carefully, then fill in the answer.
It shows 4:42
